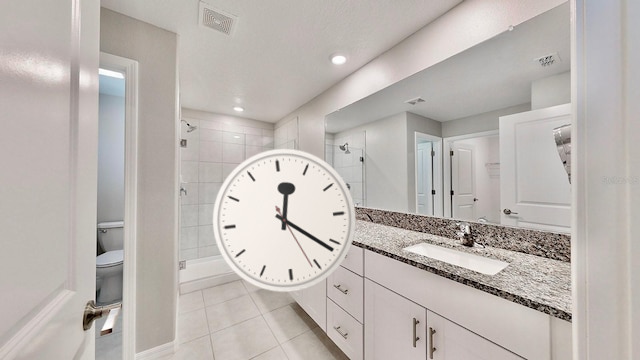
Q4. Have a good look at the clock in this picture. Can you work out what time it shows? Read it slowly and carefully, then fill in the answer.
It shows 12:21:26
